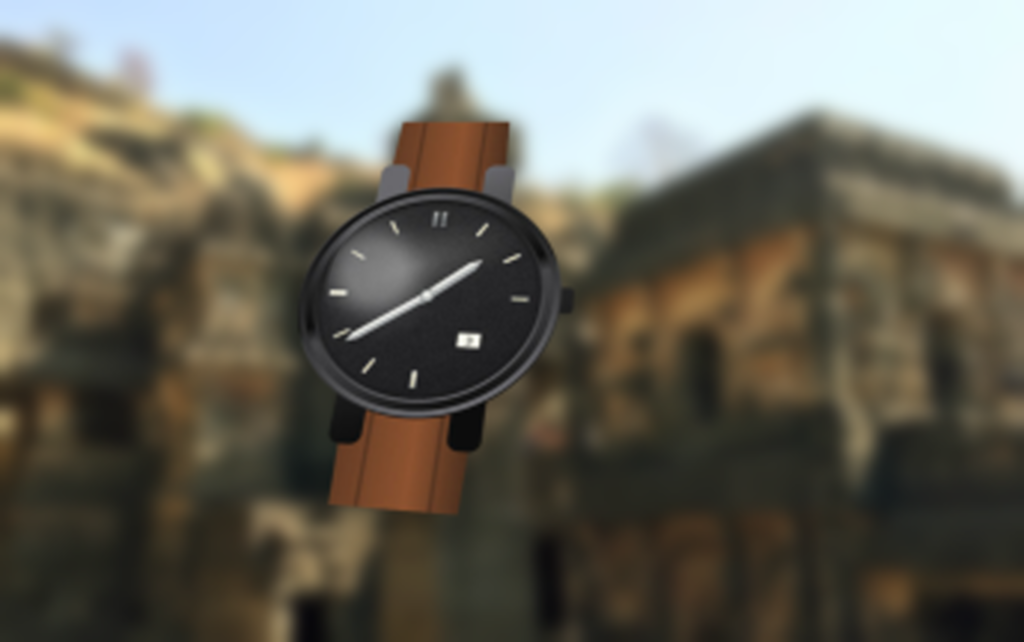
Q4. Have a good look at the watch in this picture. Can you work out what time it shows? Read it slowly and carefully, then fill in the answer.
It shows 1:39
